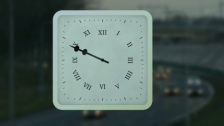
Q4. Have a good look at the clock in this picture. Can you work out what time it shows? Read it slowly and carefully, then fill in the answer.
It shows 9:49
